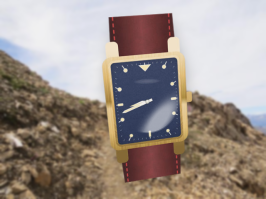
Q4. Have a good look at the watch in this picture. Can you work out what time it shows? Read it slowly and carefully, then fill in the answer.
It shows 8:42
